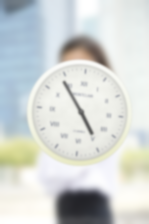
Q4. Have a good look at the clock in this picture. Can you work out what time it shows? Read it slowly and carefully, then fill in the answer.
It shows 4:54
